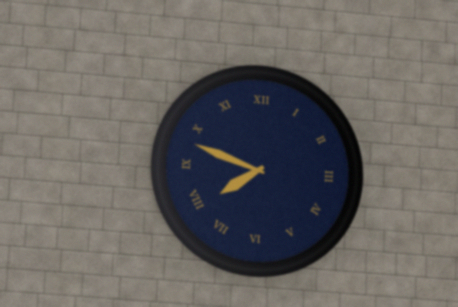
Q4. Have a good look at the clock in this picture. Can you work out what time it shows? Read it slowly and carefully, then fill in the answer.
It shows 7:48
